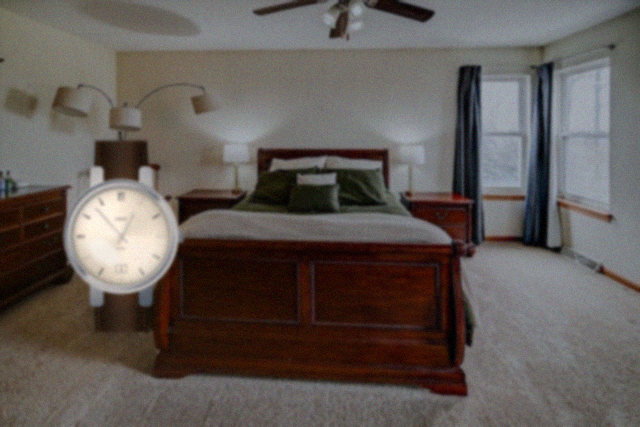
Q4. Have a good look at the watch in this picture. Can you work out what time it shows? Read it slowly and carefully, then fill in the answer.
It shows 12:53
